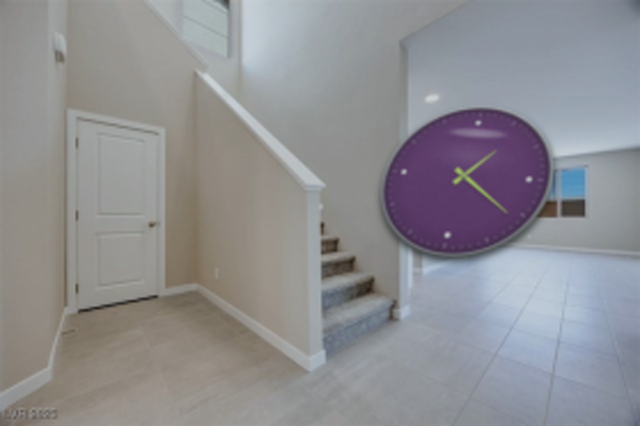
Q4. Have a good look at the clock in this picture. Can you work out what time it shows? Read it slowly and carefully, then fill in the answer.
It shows 1:21
